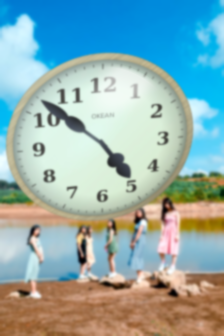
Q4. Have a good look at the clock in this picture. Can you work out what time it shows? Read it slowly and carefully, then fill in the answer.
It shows 4:52
